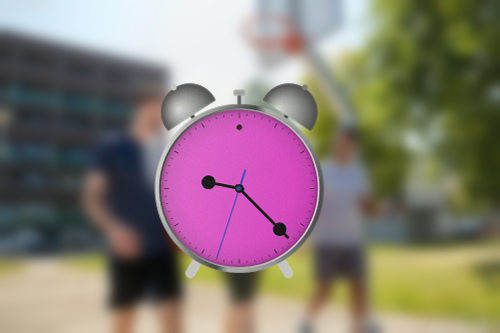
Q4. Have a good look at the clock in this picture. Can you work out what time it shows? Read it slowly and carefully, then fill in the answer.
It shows 9:22:33
